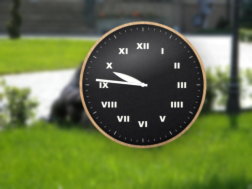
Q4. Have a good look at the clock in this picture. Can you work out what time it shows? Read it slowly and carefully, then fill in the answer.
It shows 9:46
